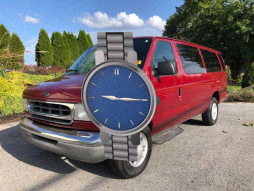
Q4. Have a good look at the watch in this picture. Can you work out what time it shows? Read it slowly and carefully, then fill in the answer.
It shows 9:15
